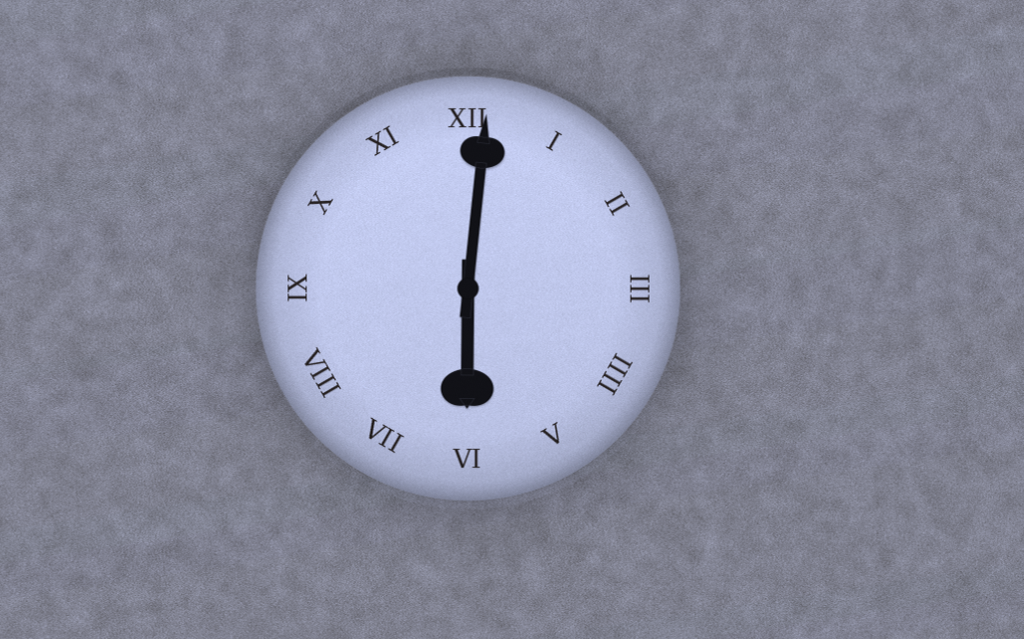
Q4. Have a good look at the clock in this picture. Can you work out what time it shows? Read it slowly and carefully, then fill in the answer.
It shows 6:01
